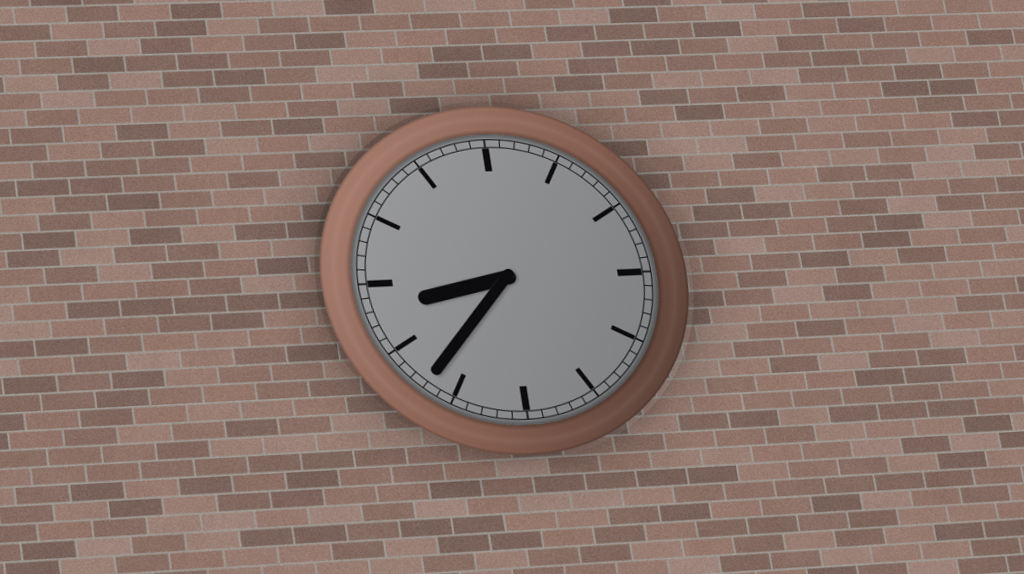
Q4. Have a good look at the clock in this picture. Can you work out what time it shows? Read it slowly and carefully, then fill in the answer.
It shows 8:37
